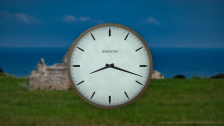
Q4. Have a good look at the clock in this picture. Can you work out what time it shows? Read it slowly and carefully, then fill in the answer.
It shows 8:18
